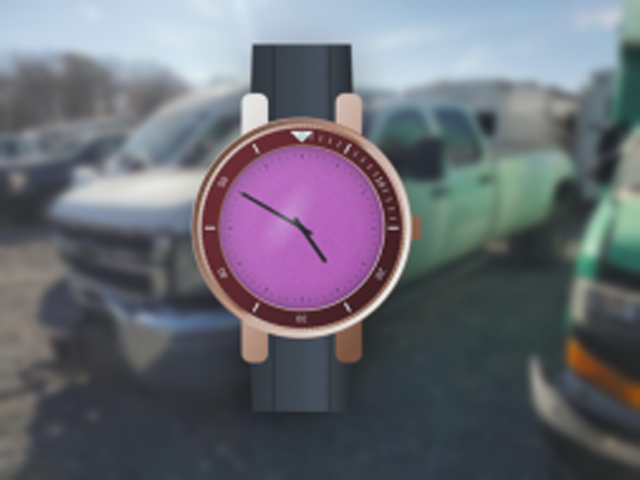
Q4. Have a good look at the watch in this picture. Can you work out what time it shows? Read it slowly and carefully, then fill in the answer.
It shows 4:50
